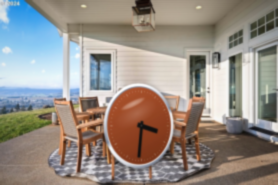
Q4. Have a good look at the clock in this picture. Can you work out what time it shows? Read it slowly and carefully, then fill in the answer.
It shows 3:31
